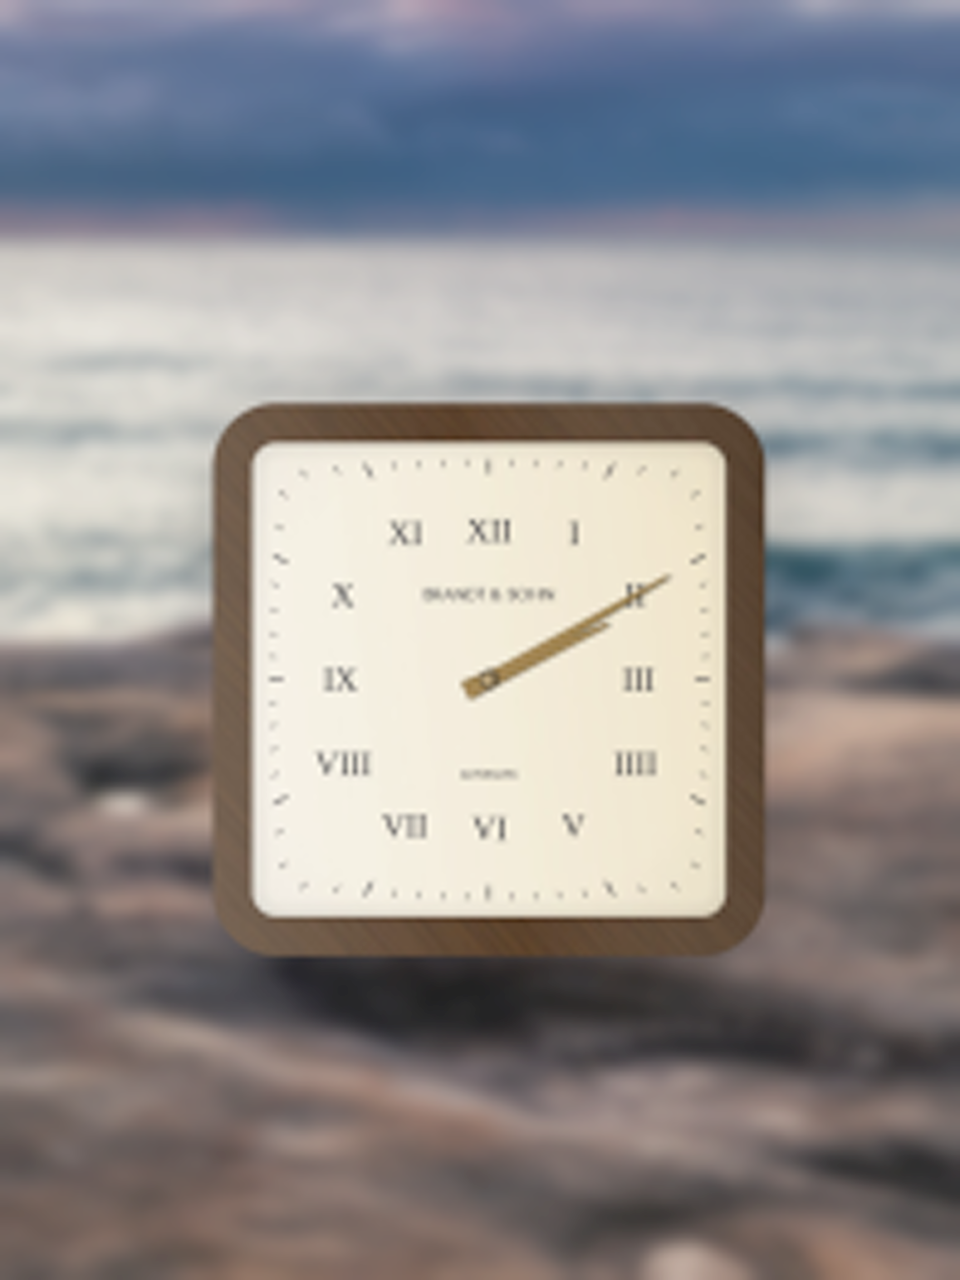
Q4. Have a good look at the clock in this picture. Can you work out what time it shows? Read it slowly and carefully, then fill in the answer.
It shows 2:10
